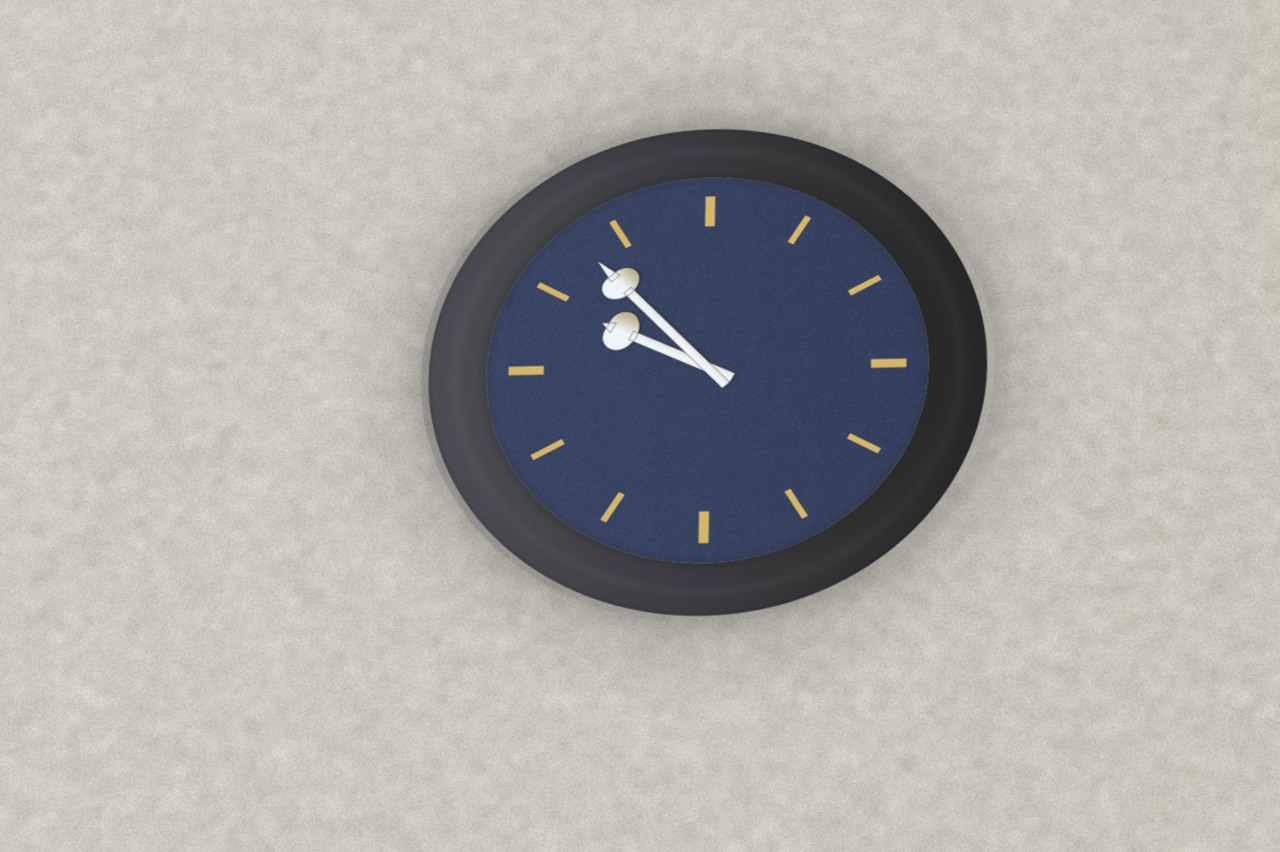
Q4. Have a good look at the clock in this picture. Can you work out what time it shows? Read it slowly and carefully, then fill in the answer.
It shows 9:53
